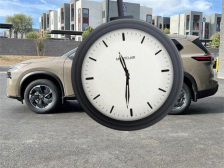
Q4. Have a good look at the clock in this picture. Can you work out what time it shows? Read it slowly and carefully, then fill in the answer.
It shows 11:31
